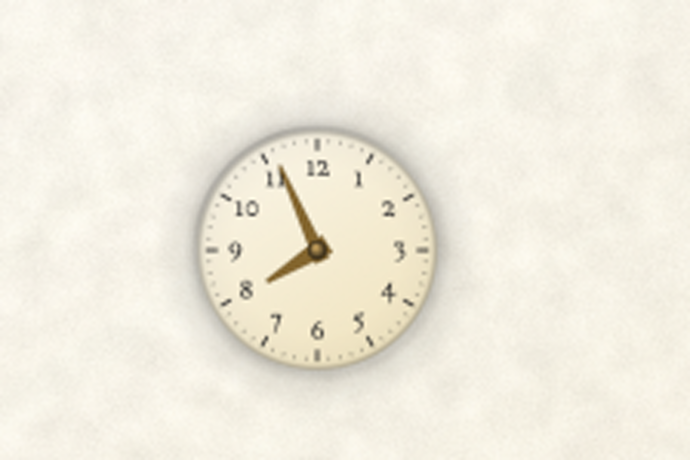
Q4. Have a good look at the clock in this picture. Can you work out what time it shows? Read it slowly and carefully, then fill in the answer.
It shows 7:56
